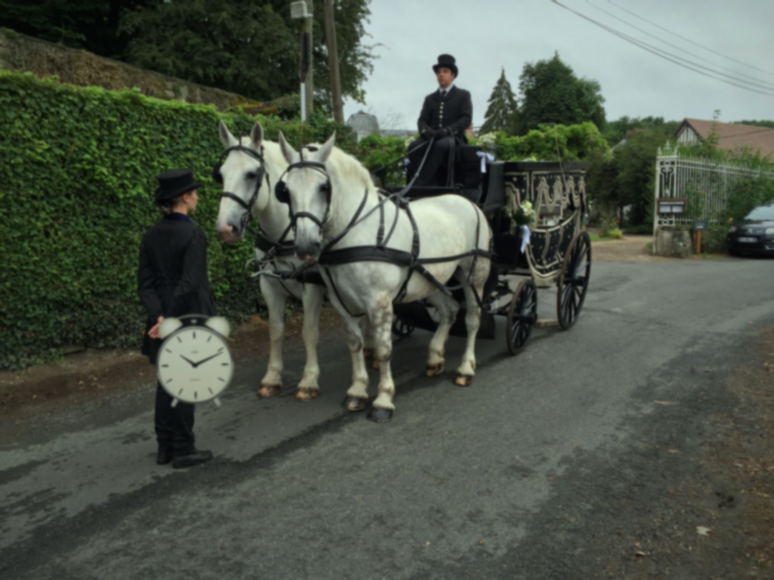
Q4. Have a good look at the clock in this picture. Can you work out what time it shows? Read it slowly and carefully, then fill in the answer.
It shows 10:11
